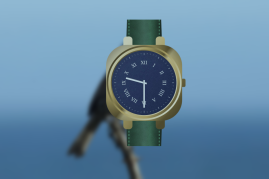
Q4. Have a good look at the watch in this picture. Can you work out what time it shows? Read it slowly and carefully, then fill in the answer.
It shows 9:30
